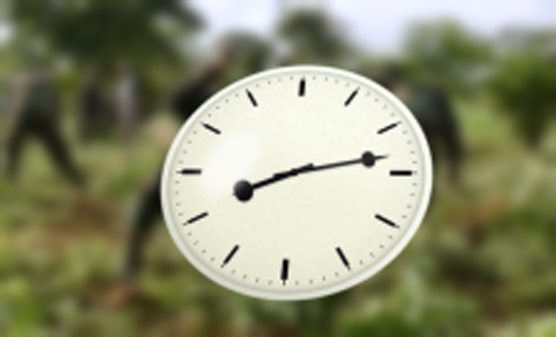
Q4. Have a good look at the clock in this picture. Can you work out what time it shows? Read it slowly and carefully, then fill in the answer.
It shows 8:13
